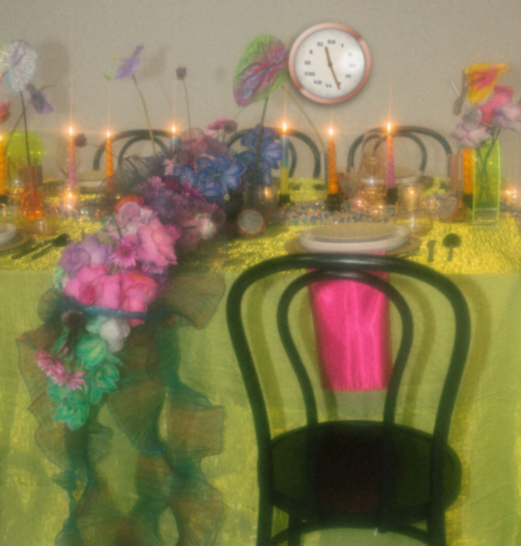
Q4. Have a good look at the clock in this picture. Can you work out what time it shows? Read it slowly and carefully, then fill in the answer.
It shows 11:26
